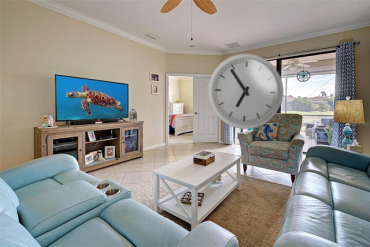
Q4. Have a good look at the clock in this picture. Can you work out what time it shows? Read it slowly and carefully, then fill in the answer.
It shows 6:54
